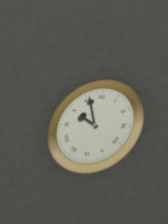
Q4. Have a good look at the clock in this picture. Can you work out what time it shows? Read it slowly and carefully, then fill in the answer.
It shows 9:56
